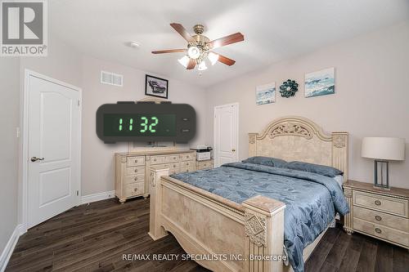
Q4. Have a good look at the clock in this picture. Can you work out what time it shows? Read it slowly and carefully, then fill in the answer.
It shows 11:32
